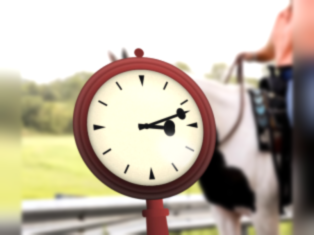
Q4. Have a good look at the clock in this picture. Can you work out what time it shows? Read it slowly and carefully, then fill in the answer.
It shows 3:12
